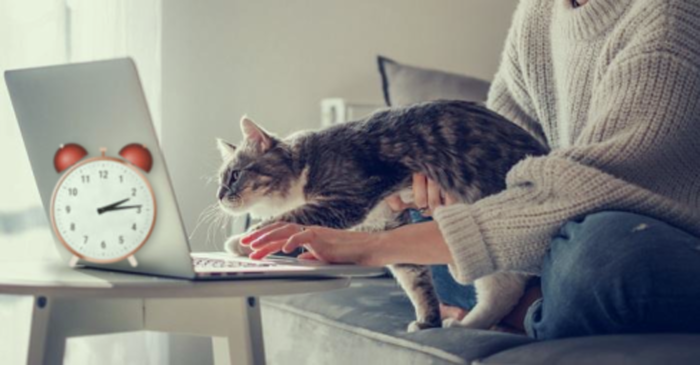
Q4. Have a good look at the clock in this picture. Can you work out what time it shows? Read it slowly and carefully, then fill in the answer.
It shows 2:14
